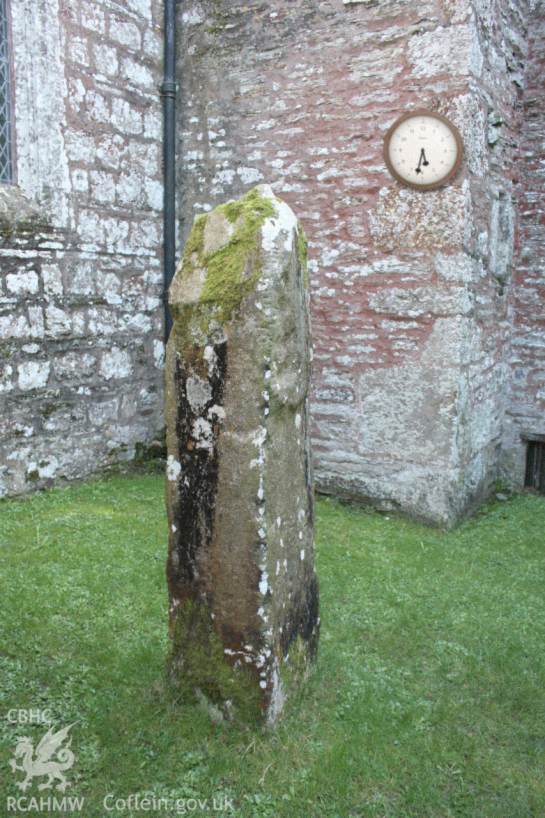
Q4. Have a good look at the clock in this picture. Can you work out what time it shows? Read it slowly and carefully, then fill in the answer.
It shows 5:32
